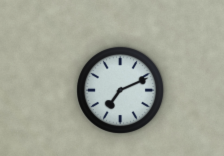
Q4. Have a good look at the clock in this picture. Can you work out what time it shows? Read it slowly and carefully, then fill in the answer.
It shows 7:11
